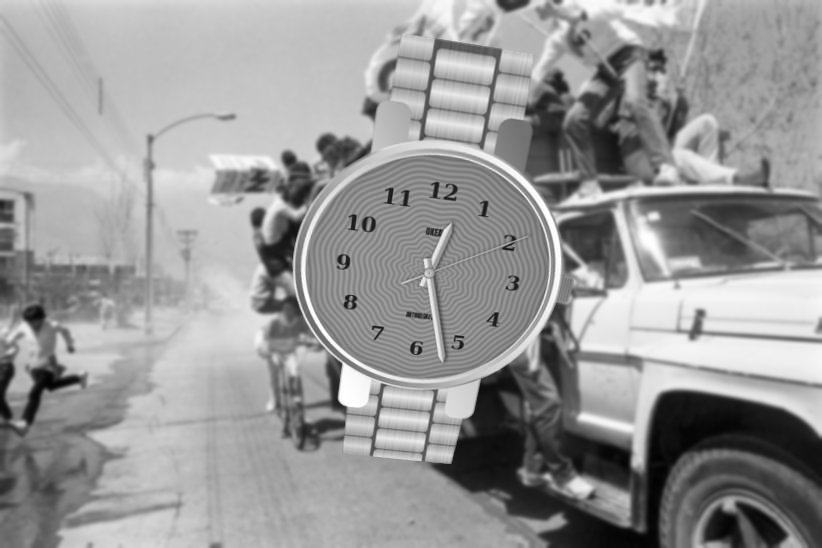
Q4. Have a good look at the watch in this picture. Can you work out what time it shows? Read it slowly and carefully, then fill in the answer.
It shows 12:27:10
